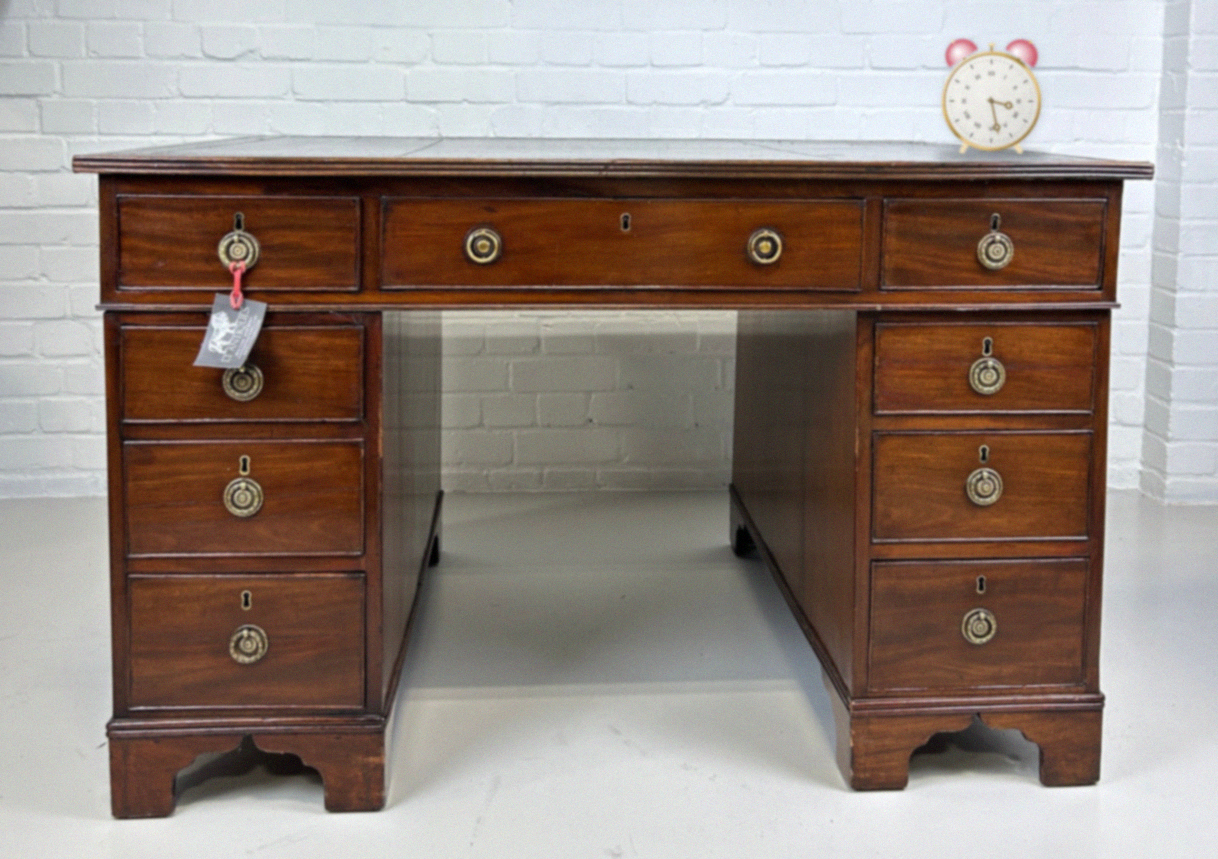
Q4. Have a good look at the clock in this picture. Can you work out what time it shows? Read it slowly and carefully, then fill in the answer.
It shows 3:28
